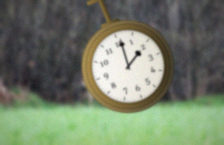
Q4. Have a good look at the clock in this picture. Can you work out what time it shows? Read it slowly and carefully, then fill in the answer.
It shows 2:01
